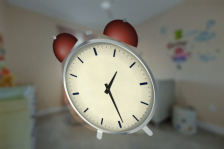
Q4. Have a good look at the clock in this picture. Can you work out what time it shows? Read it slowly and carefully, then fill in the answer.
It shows 1:29
